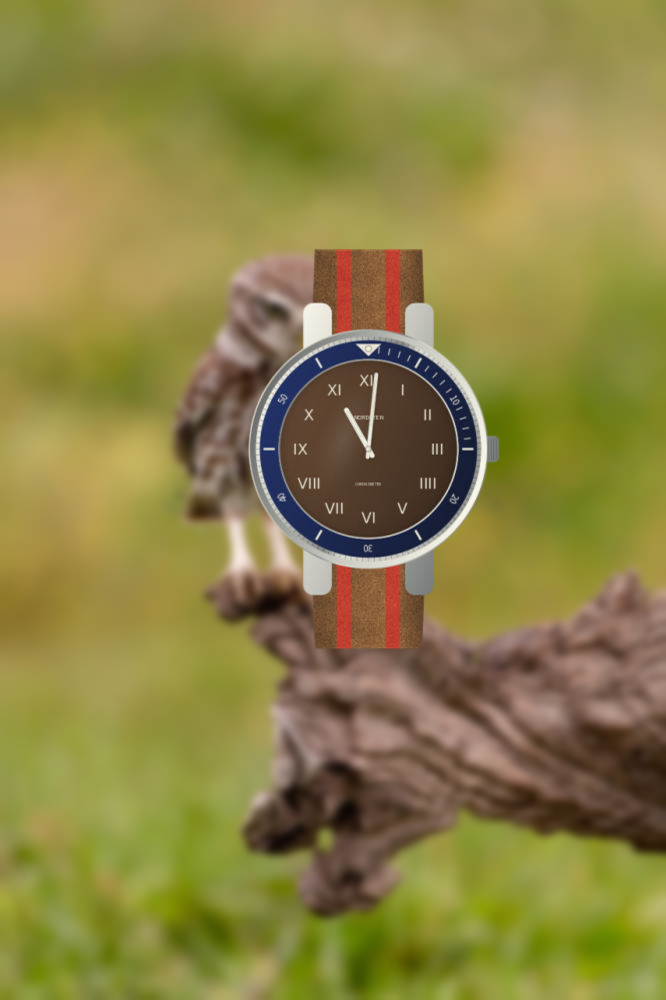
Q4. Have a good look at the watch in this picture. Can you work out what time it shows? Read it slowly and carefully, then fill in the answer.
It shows 11:01
